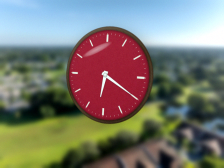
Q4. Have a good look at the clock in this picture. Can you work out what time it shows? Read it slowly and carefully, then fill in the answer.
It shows 6:20
